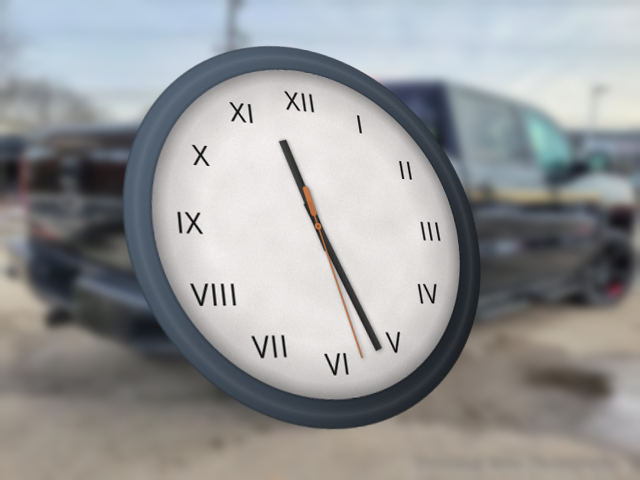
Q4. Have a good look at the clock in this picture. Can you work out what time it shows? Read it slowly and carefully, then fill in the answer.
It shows 11:26:28
